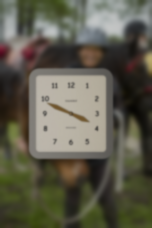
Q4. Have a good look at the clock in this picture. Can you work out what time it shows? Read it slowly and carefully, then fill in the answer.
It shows 3:49
